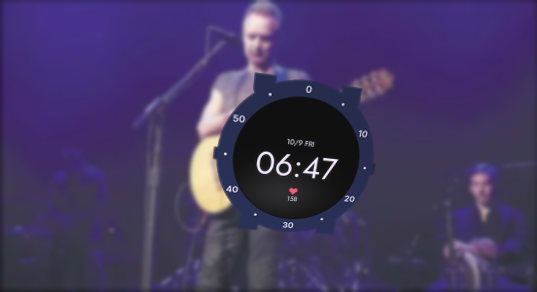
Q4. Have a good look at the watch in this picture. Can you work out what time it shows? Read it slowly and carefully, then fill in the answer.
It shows 6:47
